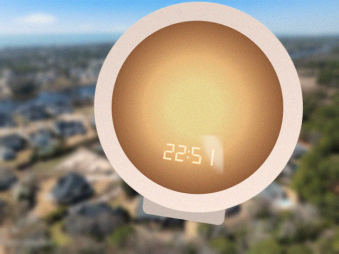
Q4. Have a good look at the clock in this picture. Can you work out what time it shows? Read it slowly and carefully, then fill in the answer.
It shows 22:51
